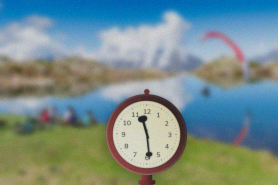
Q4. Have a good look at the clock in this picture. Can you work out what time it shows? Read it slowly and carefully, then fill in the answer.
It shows 11:29
